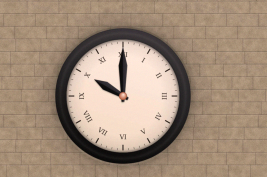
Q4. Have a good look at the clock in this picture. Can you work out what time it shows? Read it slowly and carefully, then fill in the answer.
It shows 10:00
